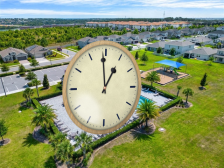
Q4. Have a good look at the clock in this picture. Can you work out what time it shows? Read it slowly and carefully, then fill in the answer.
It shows 12:59
